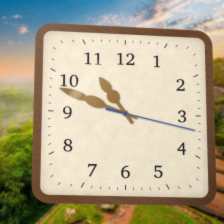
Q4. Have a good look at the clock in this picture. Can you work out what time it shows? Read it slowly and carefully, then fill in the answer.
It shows 10:48:17
